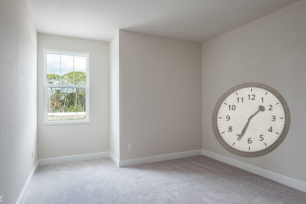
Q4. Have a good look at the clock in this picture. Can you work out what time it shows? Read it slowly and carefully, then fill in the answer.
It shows 1:34
